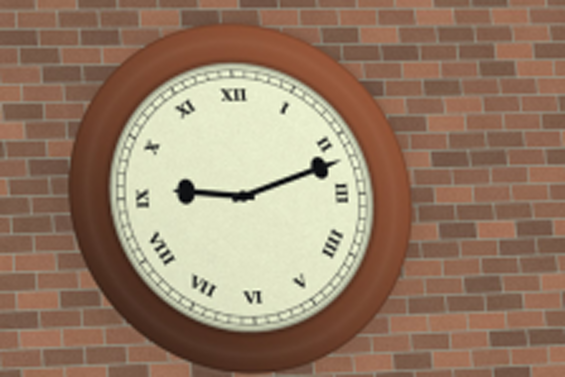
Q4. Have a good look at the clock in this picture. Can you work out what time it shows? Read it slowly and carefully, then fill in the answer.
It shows 9:12
